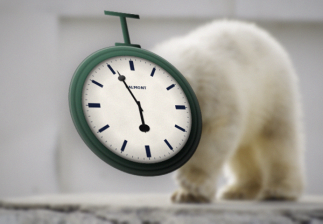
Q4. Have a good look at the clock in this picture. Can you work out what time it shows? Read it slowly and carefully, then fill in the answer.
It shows 5:56
